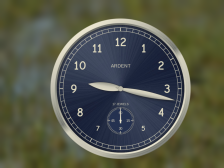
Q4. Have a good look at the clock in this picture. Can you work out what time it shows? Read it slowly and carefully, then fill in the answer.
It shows 9:17
